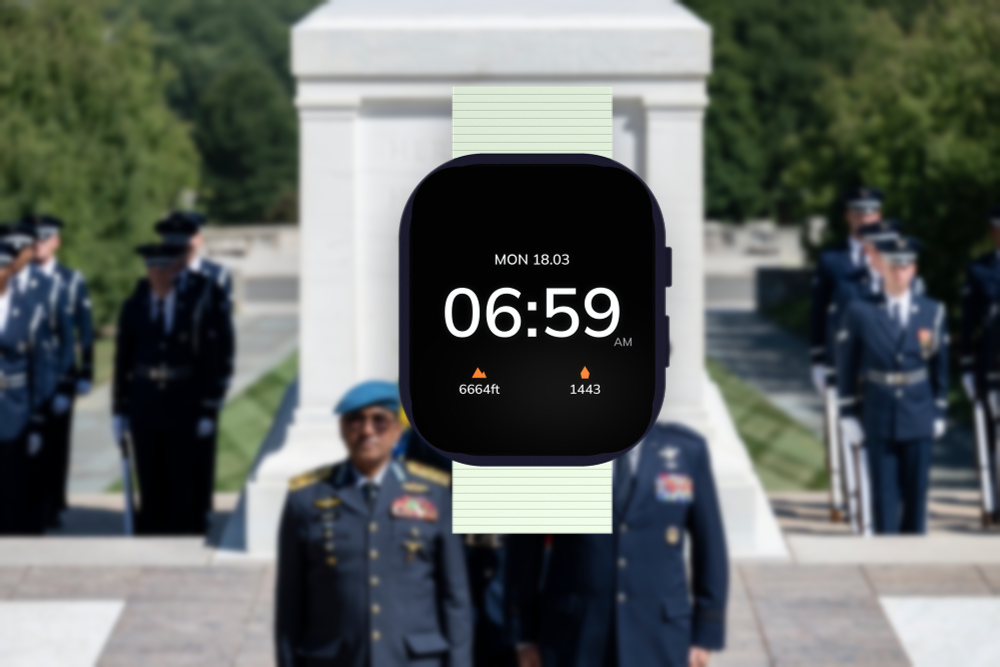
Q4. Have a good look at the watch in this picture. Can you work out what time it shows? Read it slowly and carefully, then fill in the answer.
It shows 6:59
